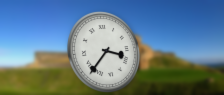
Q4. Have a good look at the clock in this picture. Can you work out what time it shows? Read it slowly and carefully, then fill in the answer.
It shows 3:38
